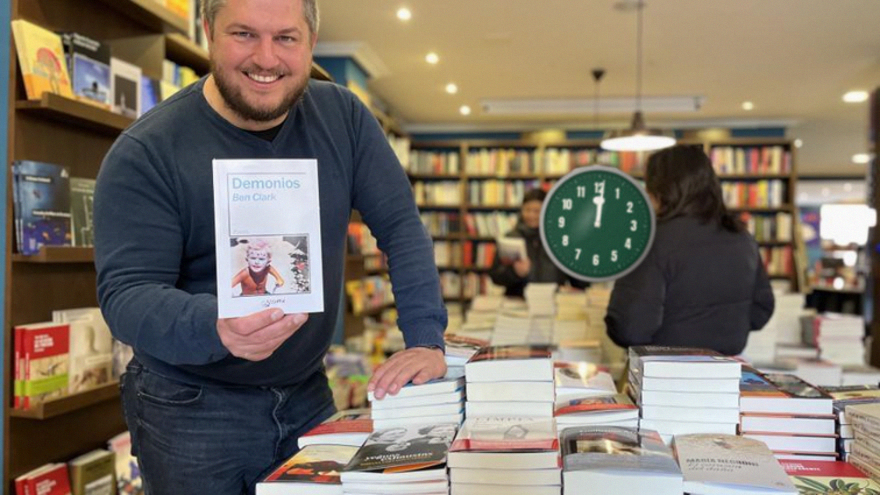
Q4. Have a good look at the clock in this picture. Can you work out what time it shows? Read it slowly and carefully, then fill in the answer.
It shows 12:01
